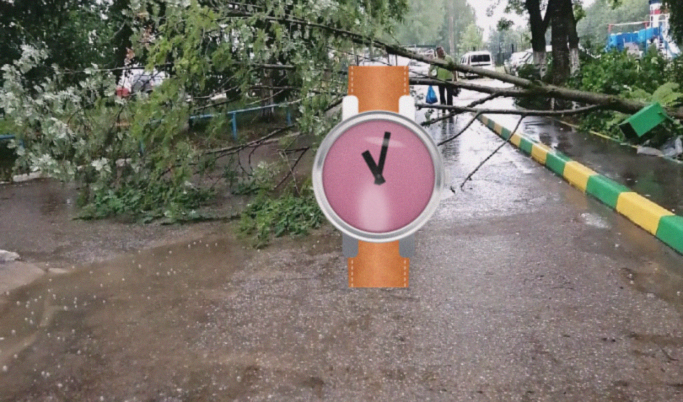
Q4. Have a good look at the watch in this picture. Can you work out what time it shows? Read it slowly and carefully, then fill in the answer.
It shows 11:02
